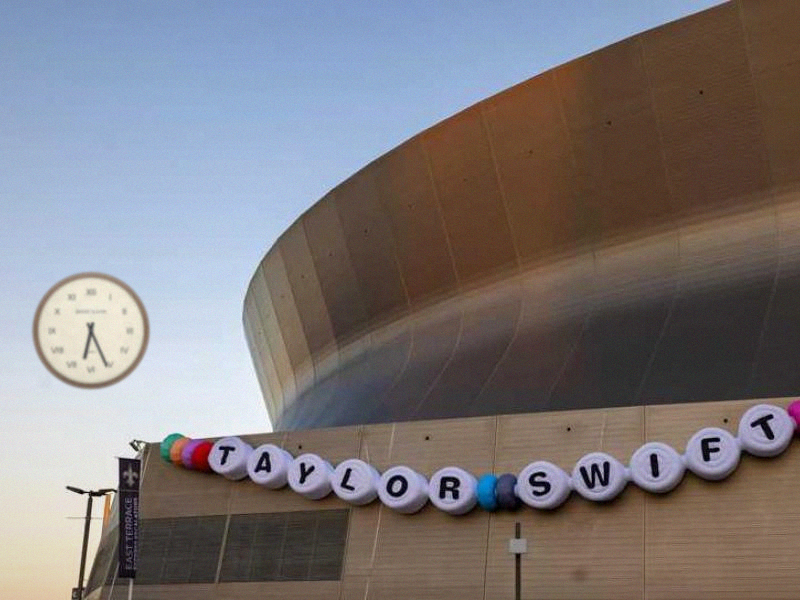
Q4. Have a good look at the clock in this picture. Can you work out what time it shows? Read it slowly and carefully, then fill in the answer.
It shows 6:26
